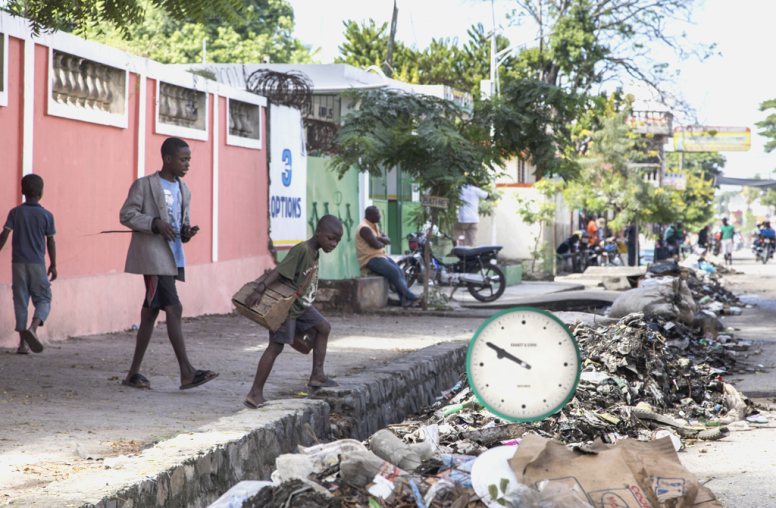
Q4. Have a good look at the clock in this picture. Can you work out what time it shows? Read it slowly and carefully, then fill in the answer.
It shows 9:50
